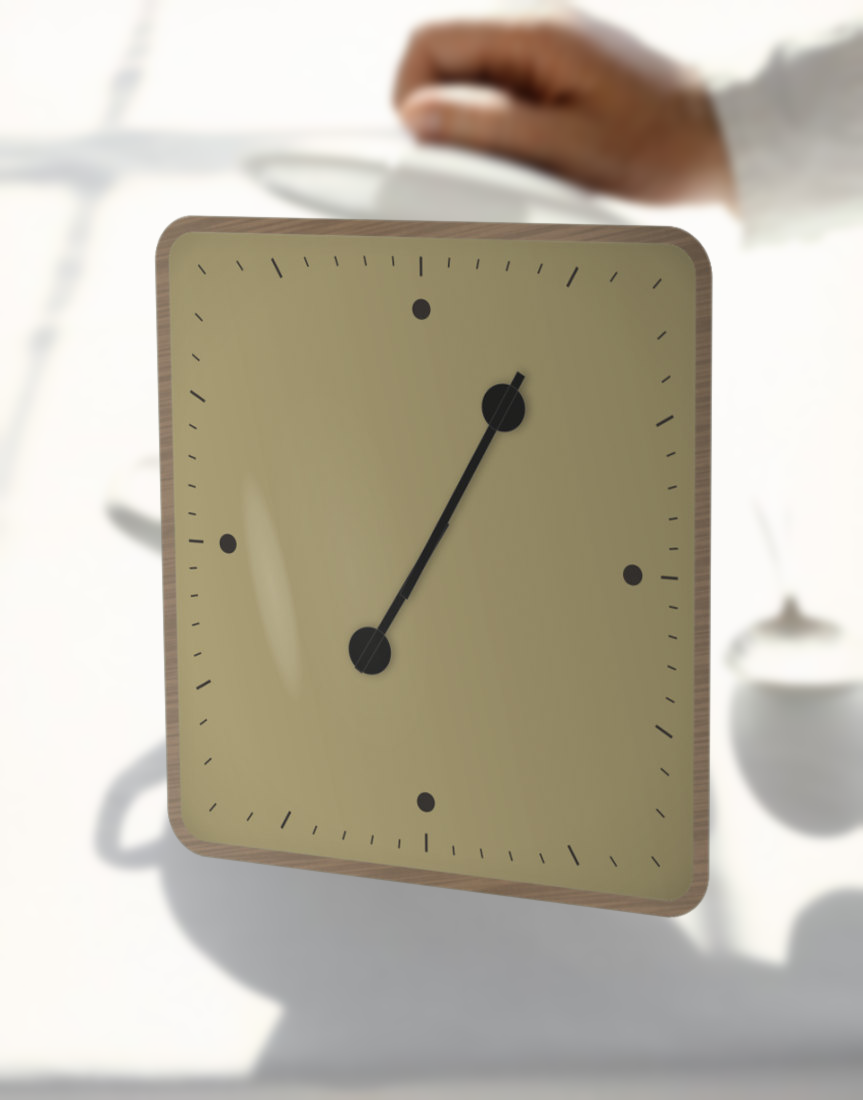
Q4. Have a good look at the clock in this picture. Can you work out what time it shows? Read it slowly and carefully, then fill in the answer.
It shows 7:05
